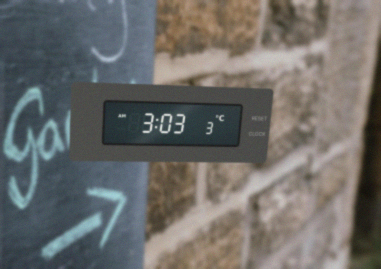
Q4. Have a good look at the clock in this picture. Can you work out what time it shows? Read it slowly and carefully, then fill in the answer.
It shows 3:03
